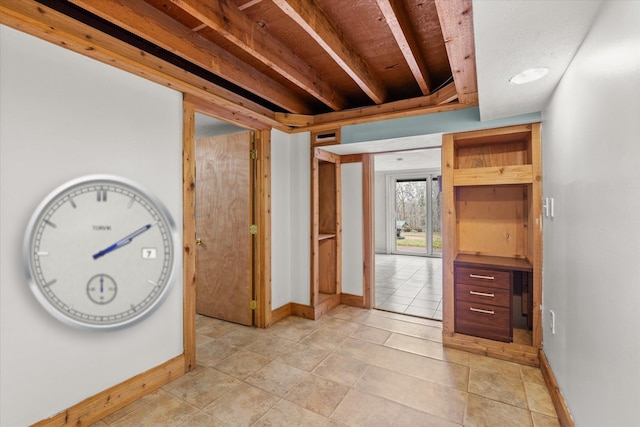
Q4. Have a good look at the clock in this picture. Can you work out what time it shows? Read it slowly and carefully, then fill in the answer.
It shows 2:10
